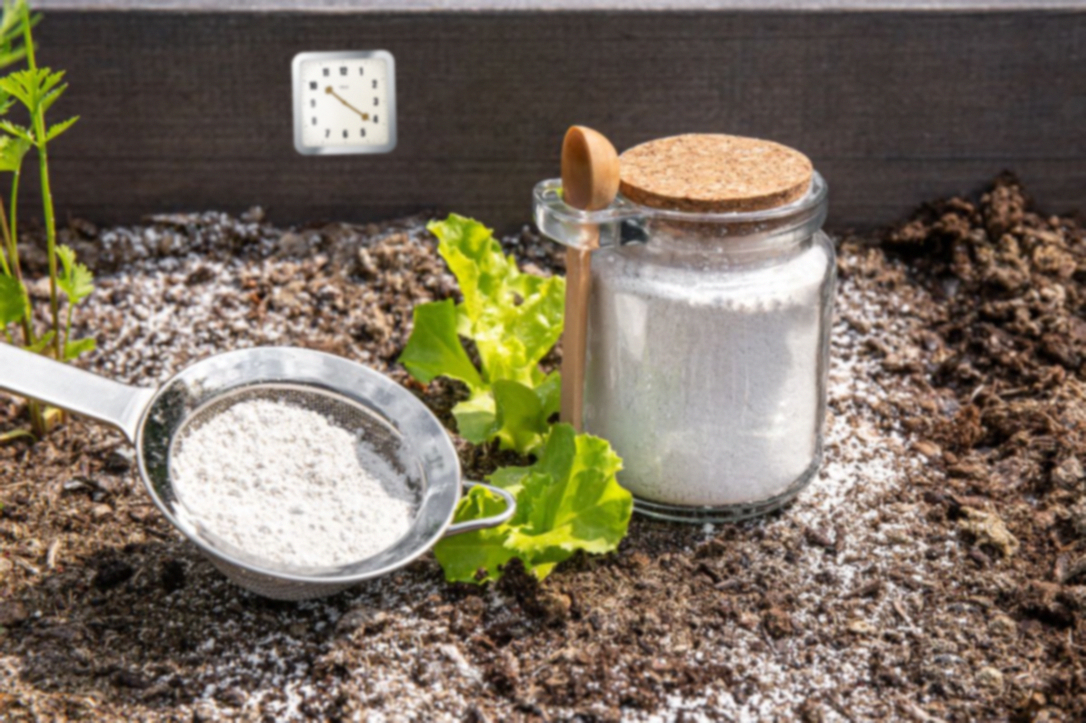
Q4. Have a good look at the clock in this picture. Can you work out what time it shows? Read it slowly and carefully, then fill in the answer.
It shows 10:21
